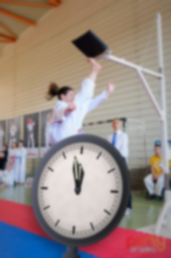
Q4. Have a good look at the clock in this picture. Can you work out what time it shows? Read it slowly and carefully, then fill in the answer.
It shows 11:58
